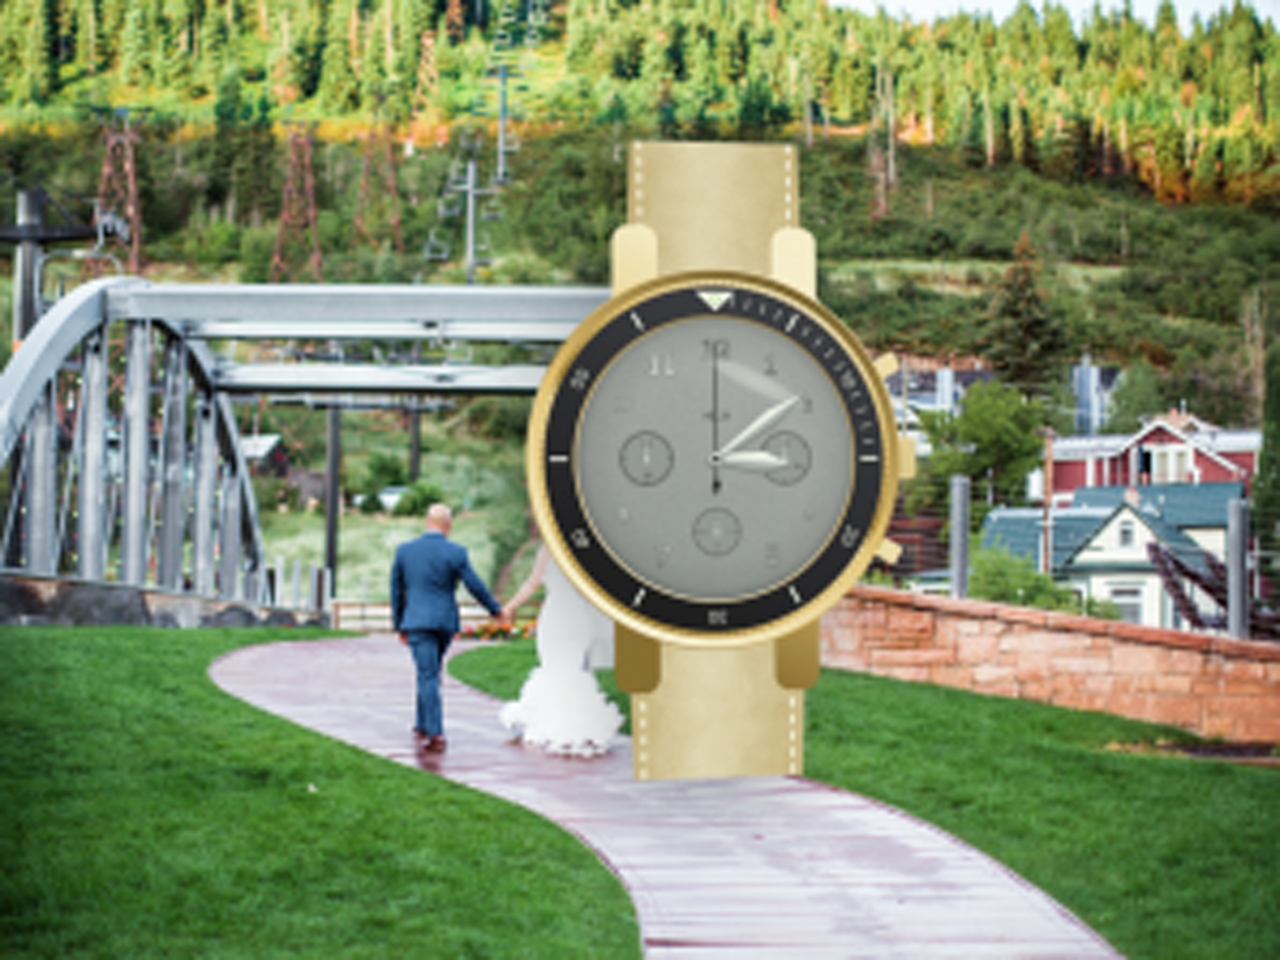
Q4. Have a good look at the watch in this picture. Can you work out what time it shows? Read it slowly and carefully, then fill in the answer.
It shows 3:09
